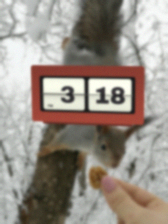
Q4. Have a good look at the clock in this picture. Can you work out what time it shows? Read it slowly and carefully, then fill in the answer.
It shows 3:18
